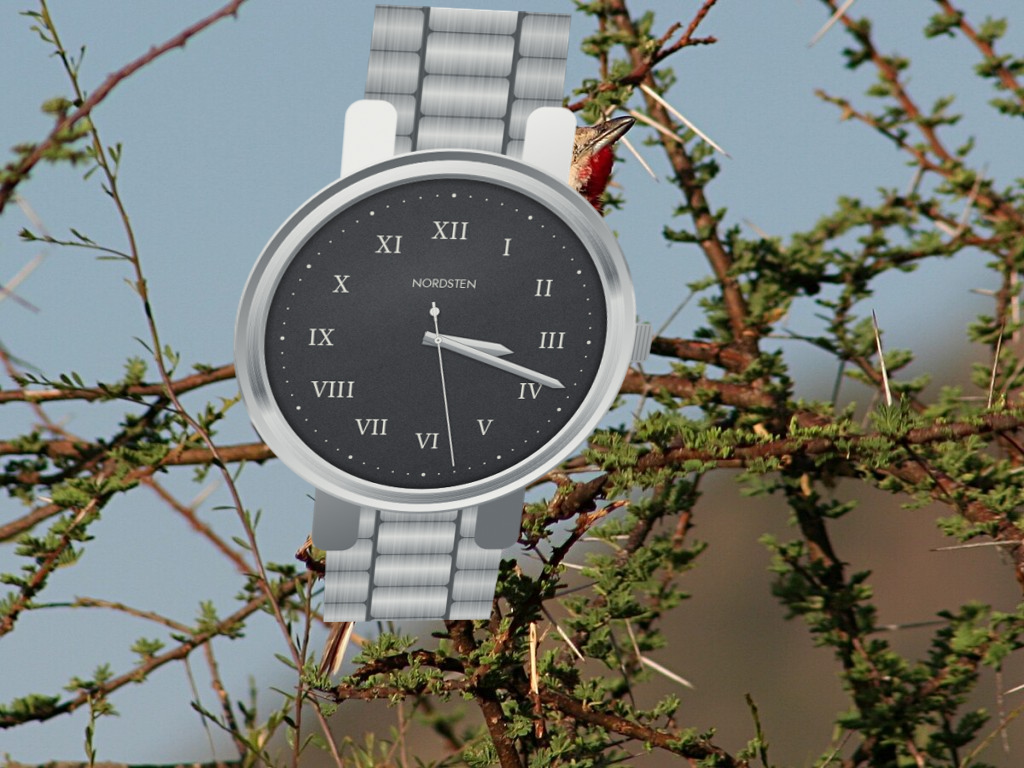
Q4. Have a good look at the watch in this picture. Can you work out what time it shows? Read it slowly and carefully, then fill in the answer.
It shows 3:18:28
